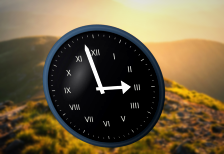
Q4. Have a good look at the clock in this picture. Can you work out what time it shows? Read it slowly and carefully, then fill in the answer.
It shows 2:58
